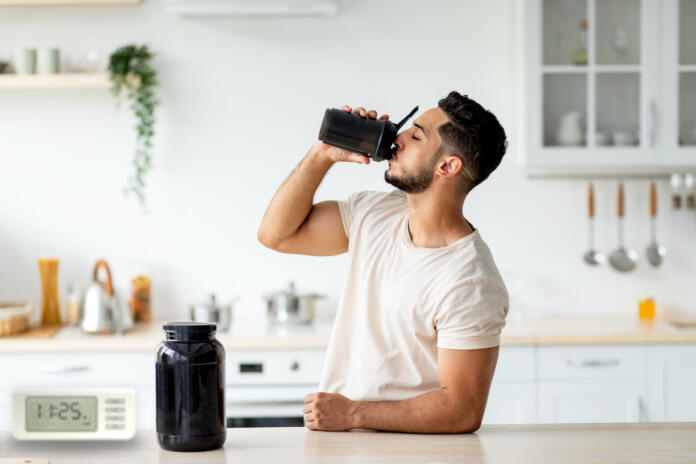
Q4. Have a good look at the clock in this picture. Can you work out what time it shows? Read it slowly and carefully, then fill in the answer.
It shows 11:25
